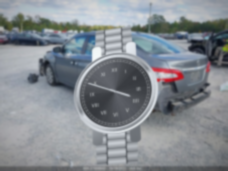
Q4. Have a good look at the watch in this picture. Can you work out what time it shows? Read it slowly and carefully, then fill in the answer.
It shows 3:49
